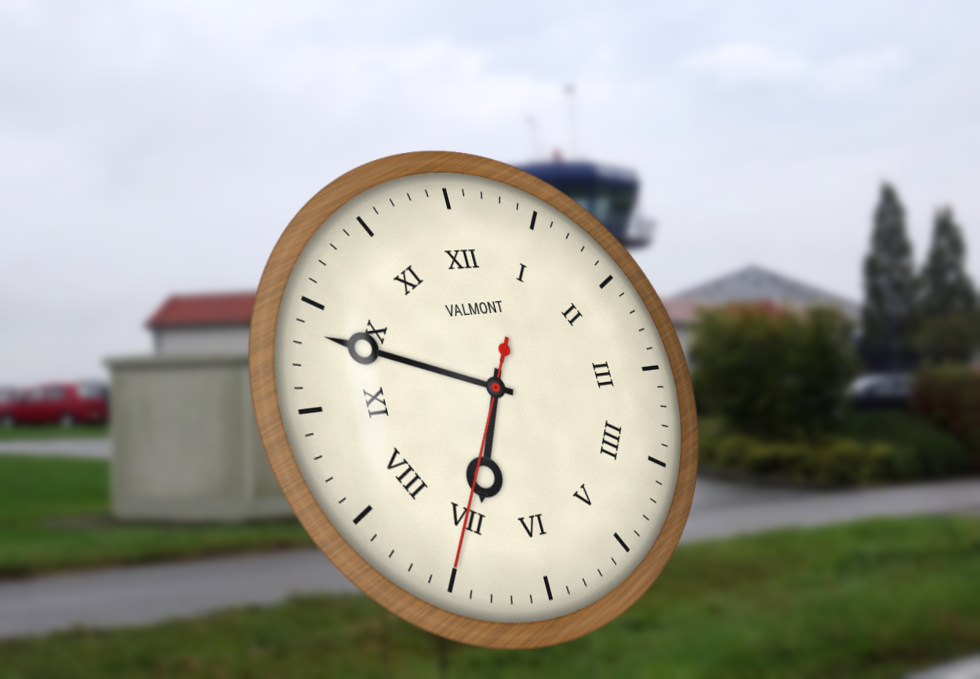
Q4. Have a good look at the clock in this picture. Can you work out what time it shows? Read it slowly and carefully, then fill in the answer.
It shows 6:48:35
